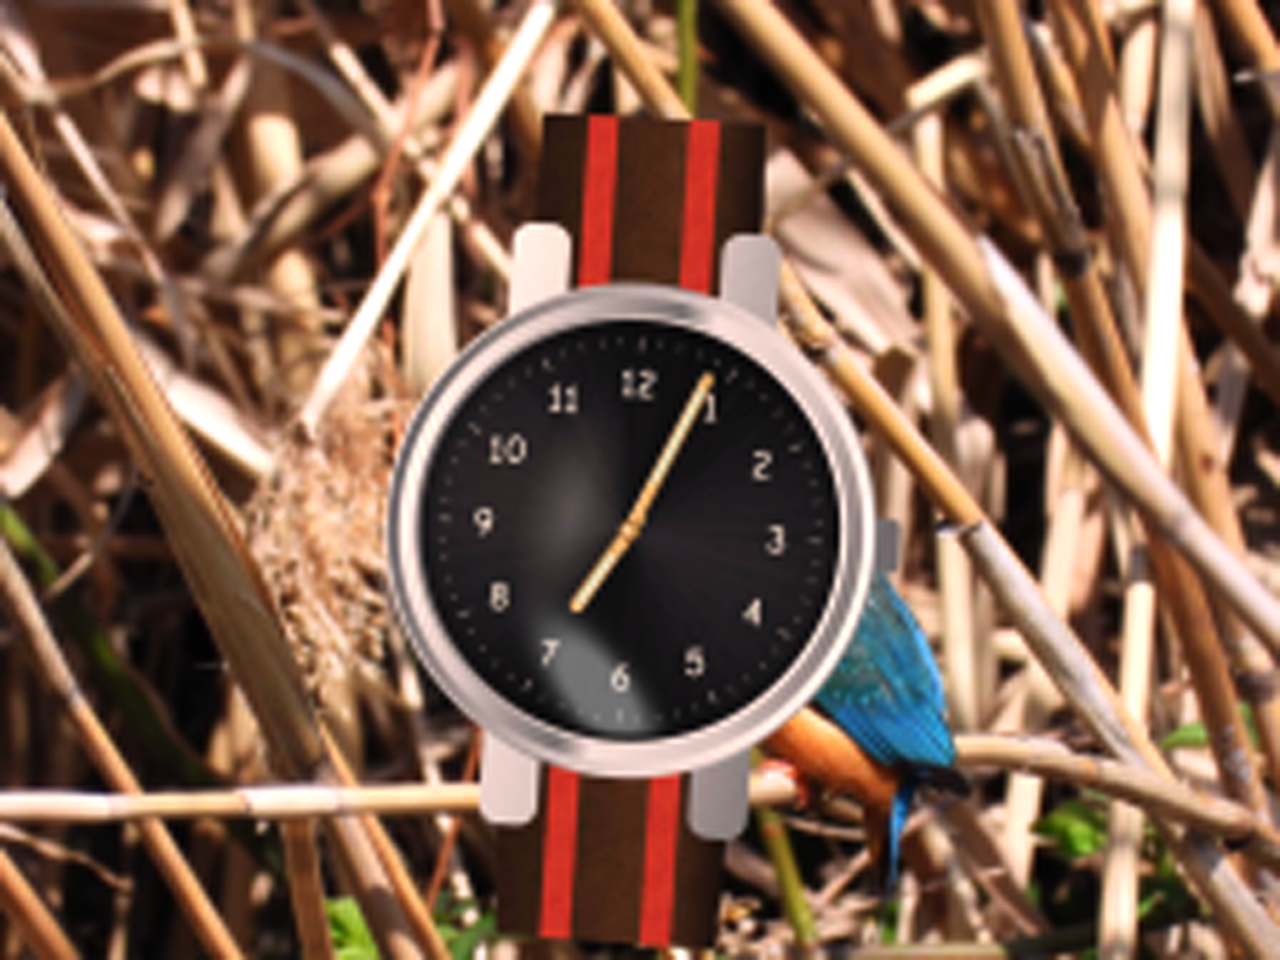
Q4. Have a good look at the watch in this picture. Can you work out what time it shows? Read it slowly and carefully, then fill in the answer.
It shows 7:04
